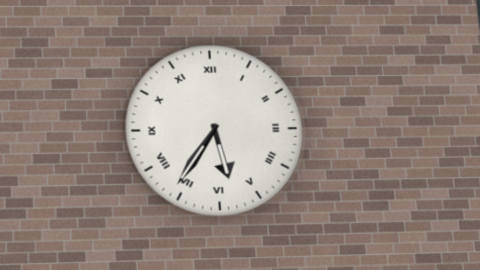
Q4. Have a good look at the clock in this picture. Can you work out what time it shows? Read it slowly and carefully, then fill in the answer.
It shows 5:36
